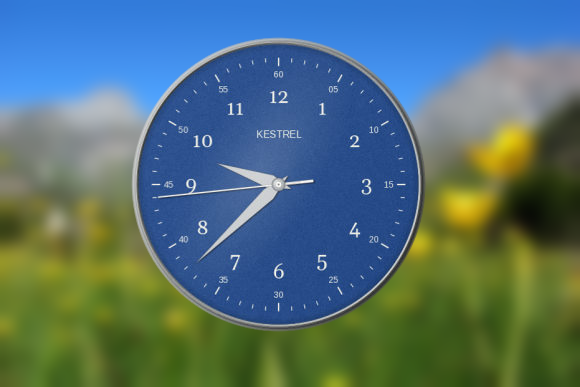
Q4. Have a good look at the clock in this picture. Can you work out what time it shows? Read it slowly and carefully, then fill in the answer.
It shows 9:37:44
